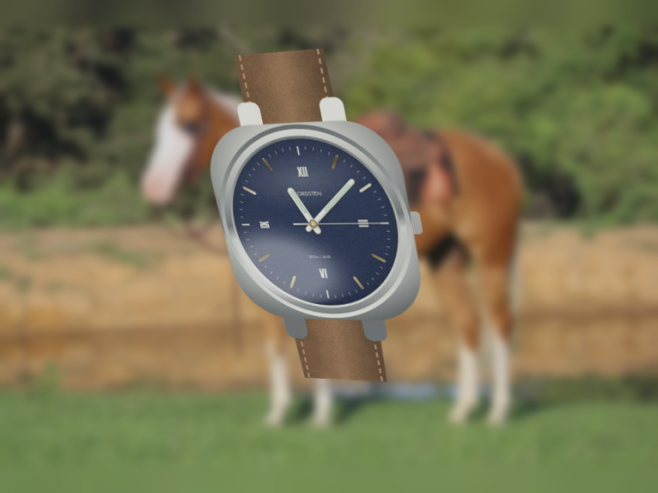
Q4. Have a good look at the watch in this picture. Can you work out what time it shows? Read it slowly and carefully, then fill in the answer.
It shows 11:08:15
